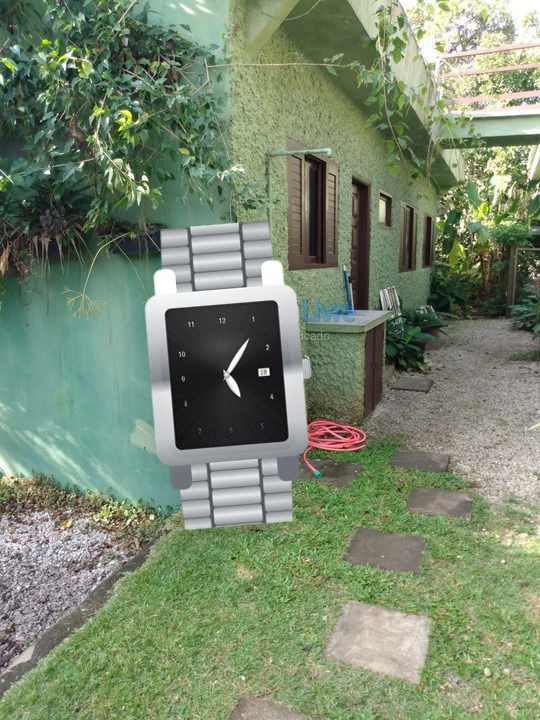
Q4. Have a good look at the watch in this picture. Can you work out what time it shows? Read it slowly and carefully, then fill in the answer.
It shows 5:06
